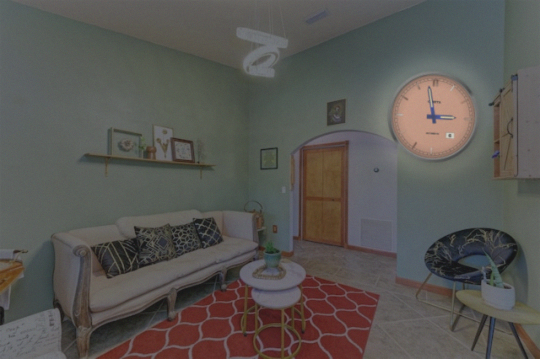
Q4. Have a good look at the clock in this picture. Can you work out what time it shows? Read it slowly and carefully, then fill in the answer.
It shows 2:58
